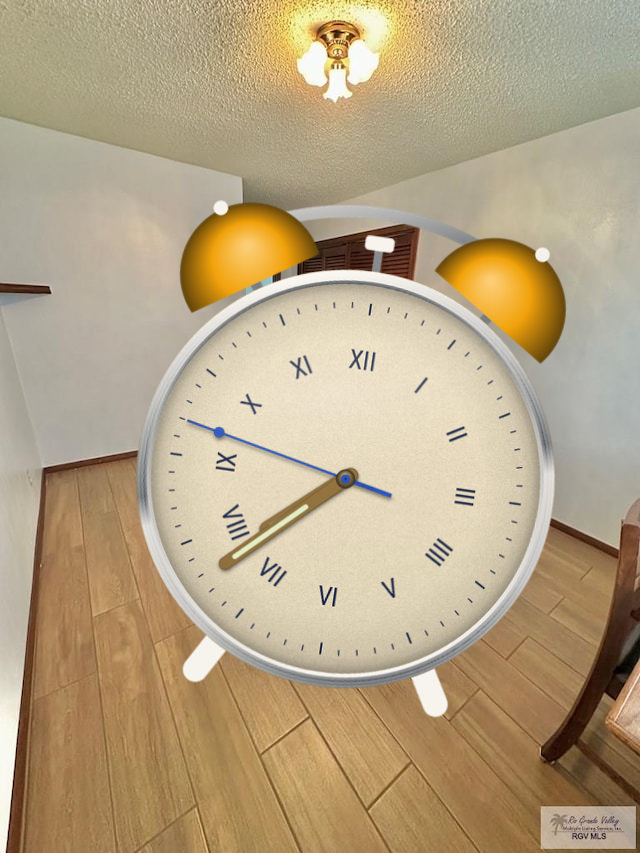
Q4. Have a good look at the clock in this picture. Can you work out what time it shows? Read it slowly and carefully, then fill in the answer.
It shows 7:37:47
